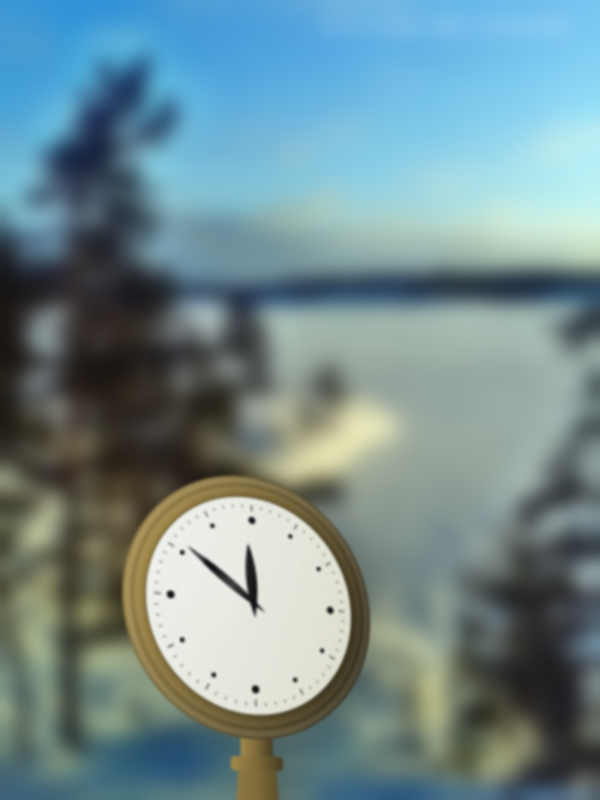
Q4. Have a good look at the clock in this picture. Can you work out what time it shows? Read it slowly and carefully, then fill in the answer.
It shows 11:51
